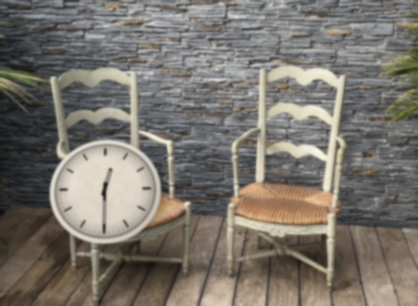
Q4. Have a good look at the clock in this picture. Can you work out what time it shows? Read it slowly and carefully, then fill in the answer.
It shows 12:30
